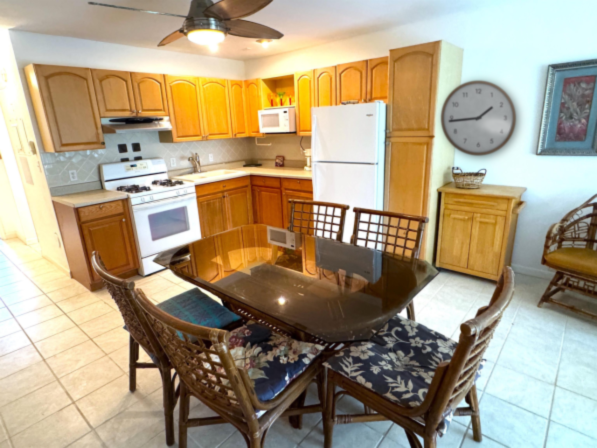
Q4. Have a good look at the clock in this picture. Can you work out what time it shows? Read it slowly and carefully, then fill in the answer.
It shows 1:44
